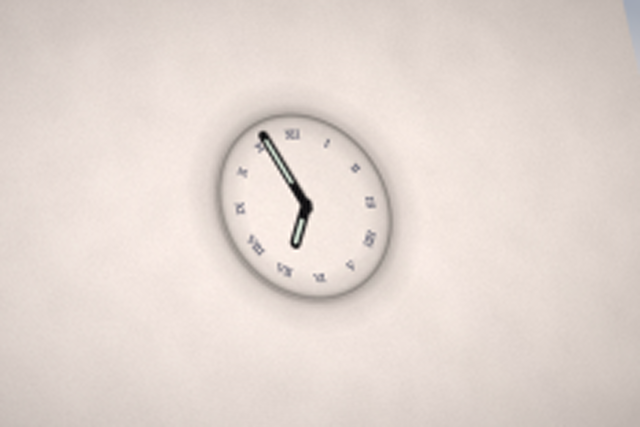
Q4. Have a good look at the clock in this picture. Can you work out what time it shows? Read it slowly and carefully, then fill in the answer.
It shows 6:56
